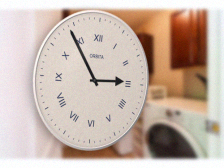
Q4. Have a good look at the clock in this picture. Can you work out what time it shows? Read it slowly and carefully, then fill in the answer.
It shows 2:54
